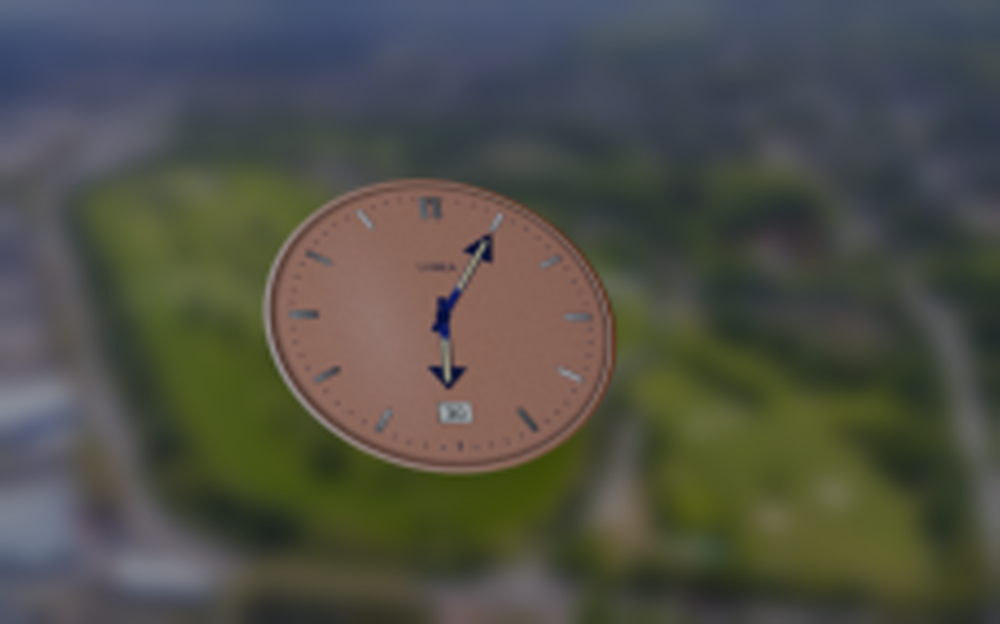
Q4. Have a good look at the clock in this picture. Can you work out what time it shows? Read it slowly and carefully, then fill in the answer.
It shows 6:05
